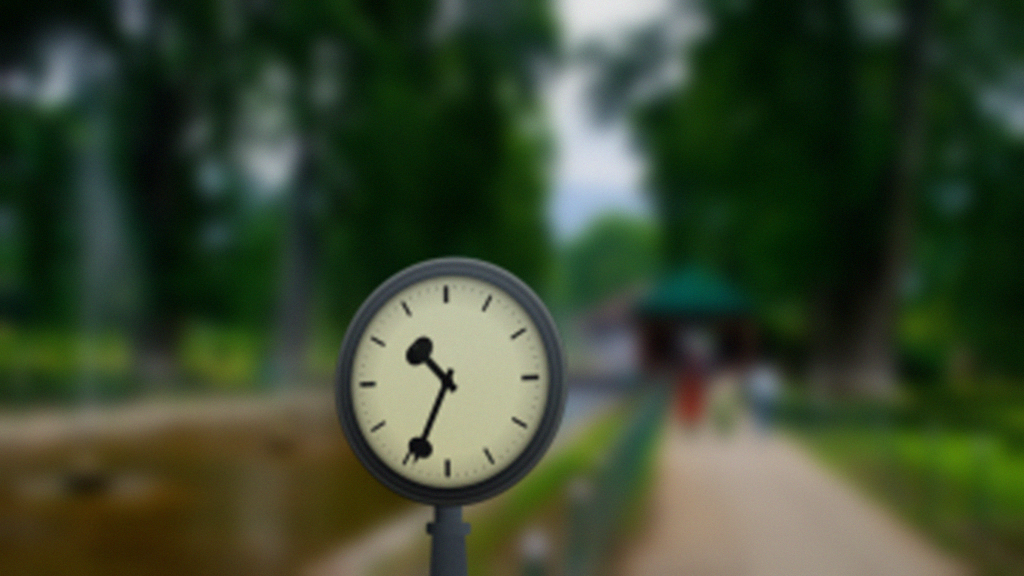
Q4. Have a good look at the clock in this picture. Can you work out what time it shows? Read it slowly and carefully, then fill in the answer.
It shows 10:34
